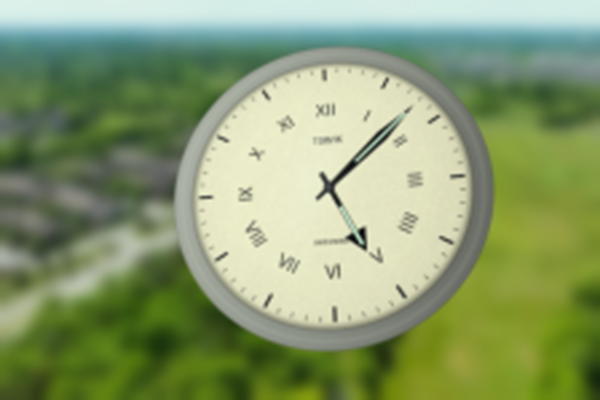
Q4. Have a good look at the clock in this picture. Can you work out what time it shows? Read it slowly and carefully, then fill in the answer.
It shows 5:08
